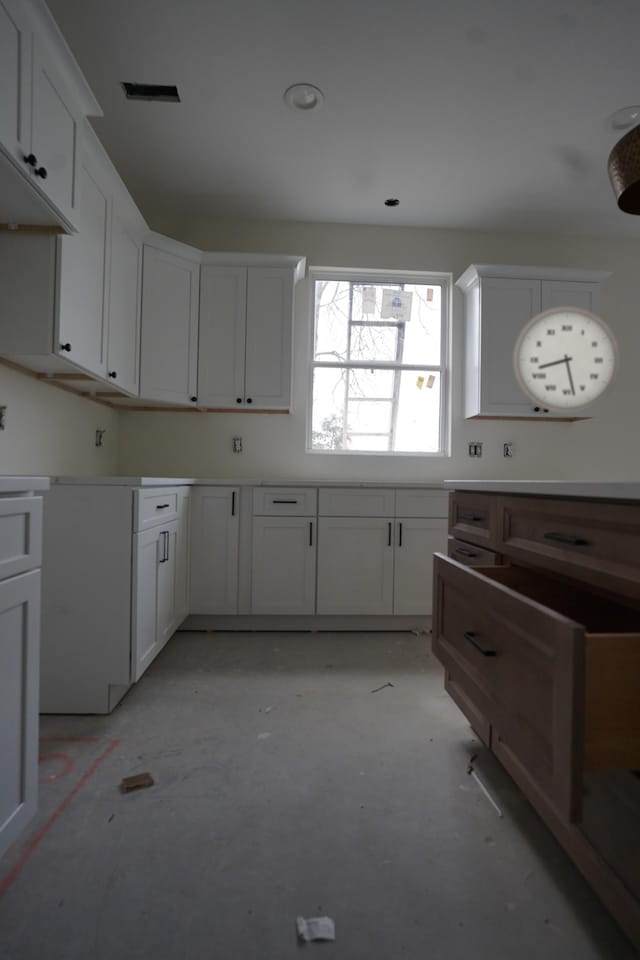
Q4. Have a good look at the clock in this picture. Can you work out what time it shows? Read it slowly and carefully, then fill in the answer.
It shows 8:28
